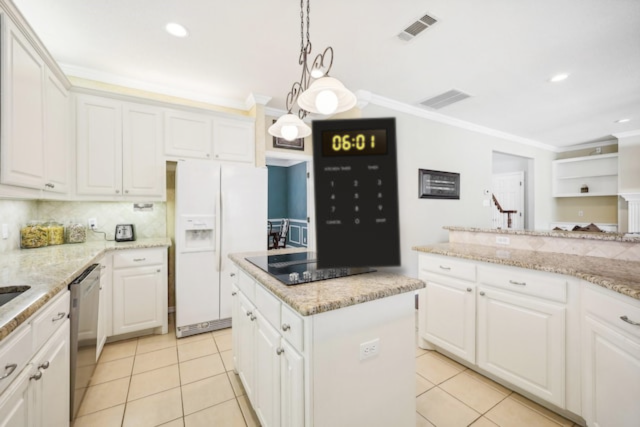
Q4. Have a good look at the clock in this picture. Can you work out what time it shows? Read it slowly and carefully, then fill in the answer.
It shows 6:01
